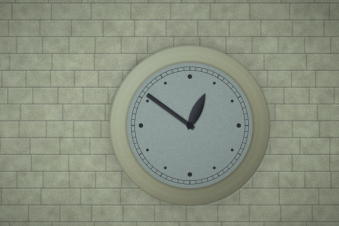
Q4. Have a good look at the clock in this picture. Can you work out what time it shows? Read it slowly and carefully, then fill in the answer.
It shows 12:51
